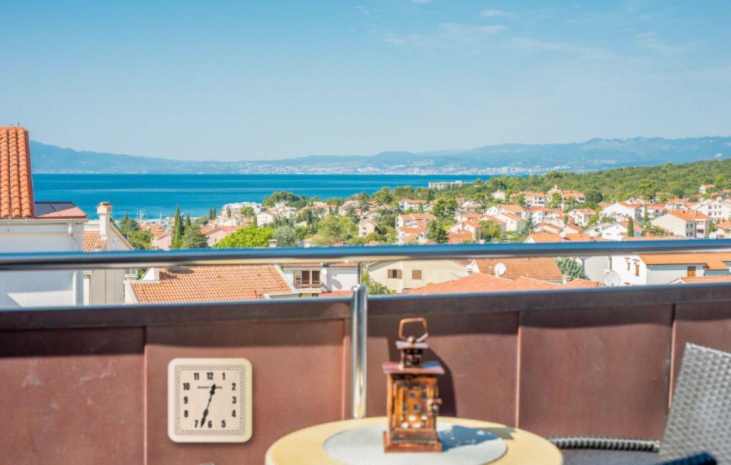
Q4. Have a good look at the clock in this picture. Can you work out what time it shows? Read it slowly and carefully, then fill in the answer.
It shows 12:33
